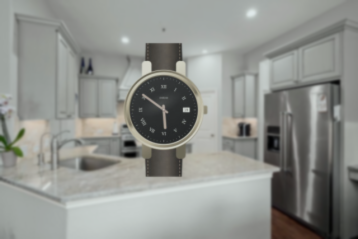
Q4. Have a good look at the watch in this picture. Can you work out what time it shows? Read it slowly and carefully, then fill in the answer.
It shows 5:51
